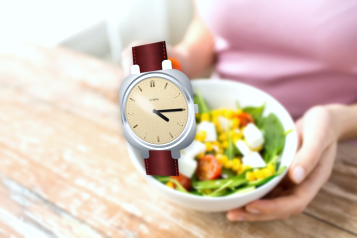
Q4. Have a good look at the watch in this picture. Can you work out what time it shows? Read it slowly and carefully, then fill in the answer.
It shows 4:15
